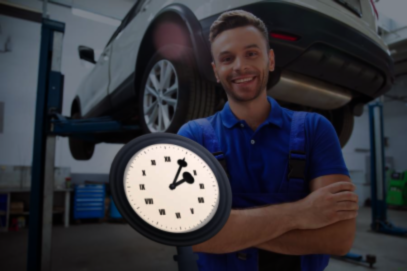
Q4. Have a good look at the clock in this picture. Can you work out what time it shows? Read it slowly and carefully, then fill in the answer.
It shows 2:05
